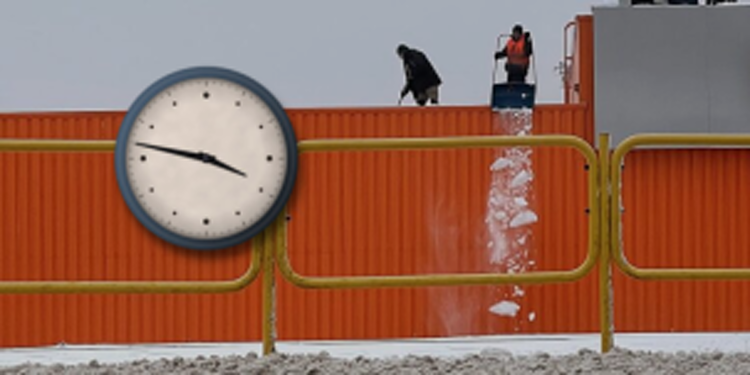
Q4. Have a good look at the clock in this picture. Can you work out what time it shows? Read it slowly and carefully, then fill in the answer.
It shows 3:47
